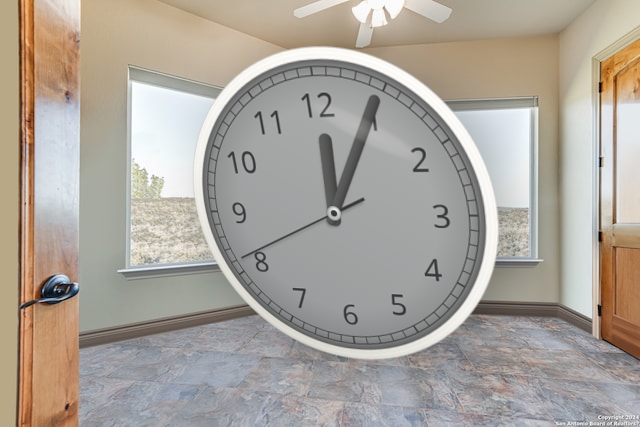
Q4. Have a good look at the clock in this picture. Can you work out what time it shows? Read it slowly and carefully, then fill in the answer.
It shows 12:04:41
